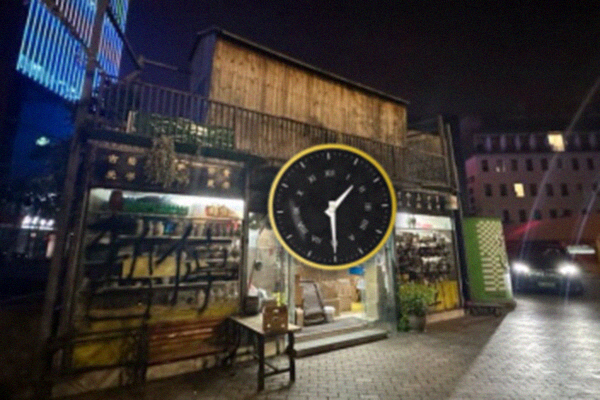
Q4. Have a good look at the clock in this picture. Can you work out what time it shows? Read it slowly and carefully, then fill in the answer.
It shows 1:30
